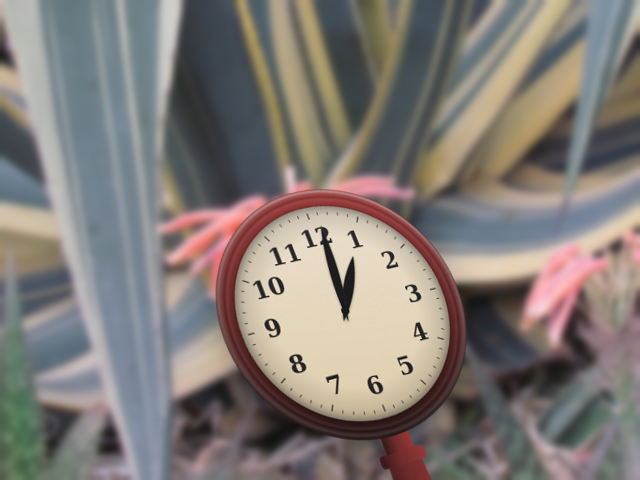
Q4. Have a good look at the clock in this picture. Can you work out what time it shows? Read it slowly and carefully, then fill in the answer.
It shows 1:01
